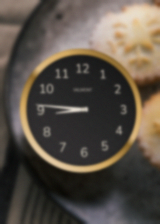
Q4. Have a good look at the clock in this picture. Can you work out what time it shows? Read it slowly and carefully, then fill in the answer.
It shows 8:46
